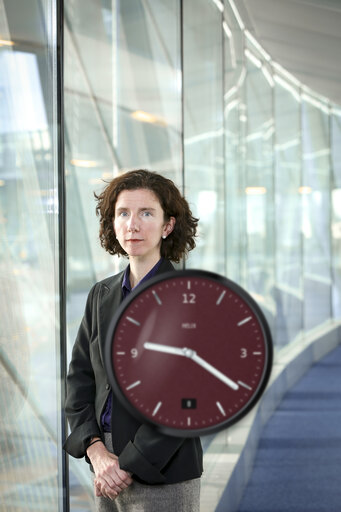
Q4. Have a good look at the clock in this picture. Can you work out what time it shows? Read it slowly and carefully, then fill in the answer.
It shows 9:21
